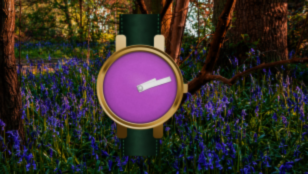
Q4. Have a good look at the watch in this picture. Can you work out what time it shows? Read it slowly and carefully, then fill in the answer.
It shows 2:12
